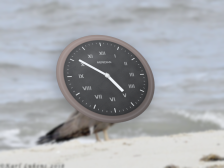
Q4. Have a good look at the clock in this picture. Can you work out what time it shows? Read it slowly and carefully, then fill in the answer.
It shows 4:51
